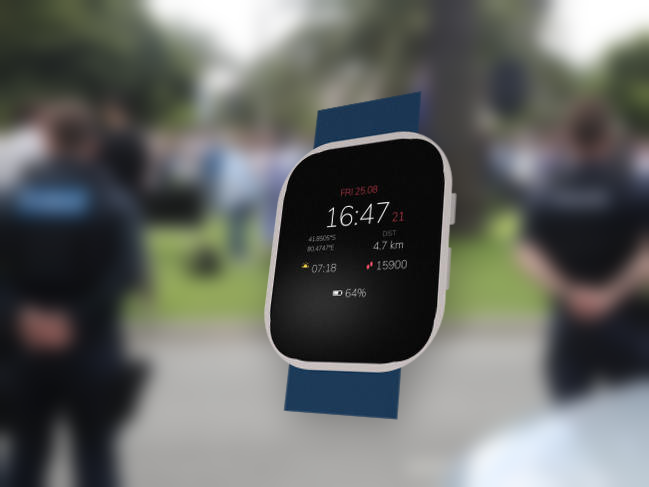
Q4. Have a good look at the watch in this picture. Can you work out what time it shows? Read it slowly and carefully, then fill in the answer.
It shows 16:47:21
